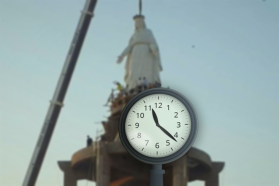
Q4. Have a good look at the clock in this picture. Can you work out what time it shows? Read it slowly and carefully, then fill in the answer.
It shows 11:22
